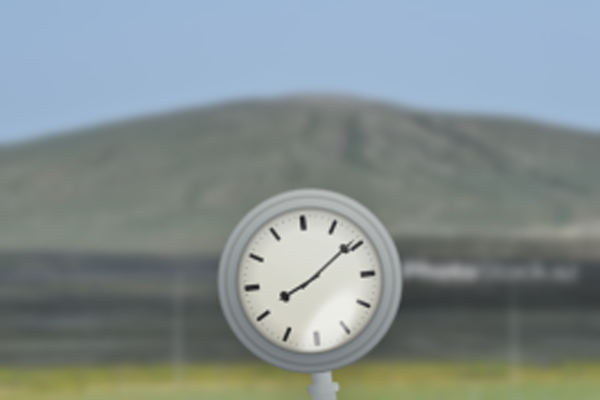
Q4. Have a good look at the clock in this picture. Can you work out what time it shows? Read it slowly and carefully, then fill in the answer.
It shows 8:09
